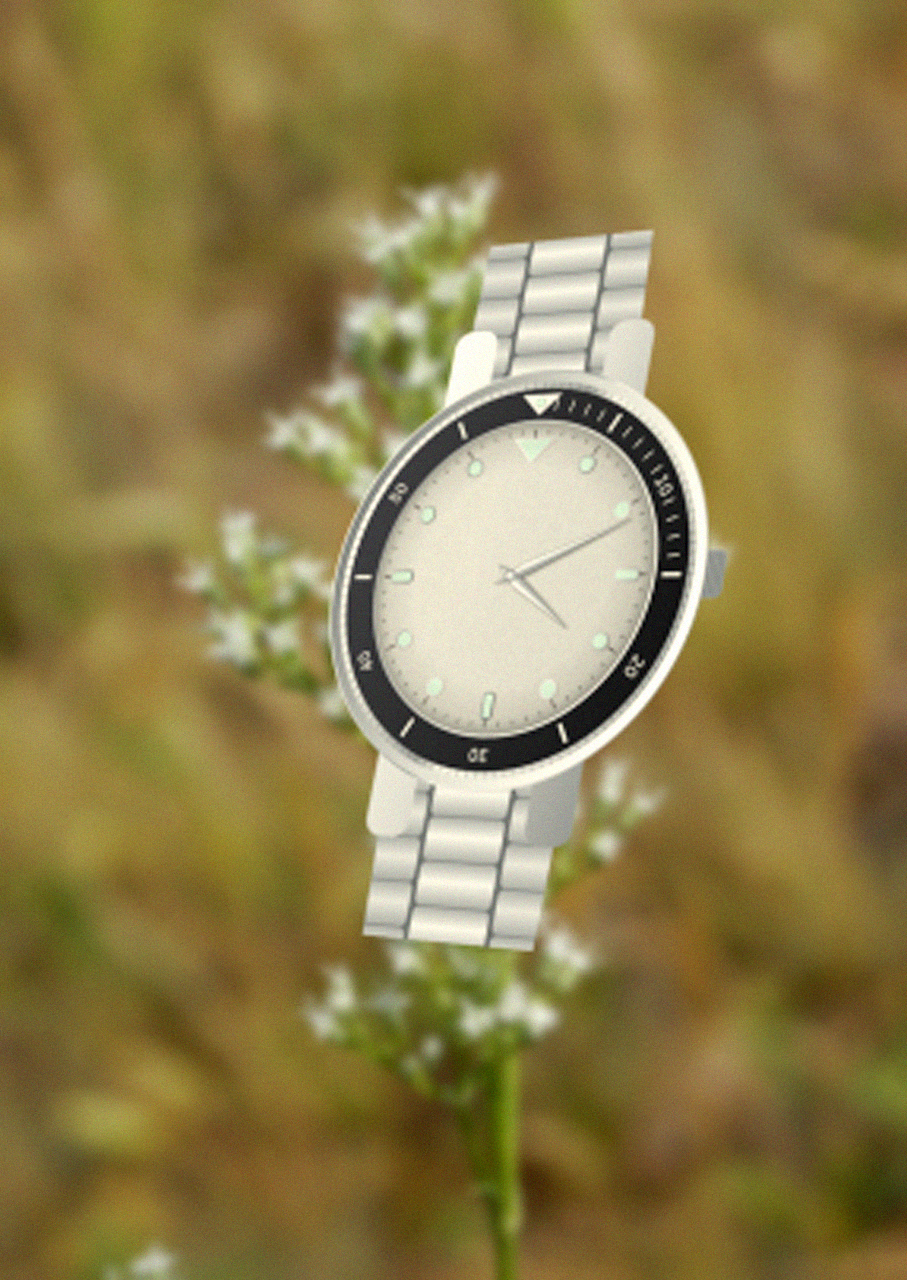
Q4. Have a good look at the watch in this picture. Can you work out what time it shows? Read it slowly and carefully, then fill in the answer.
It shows 4:11
